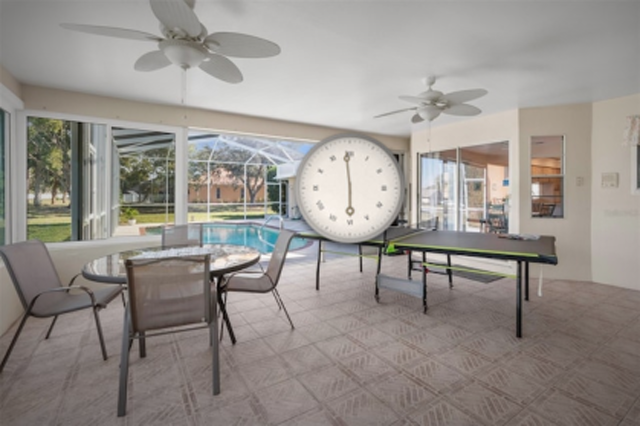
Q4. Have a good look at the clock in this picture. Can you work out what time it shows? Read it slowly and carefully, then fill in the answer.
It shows 5:59
